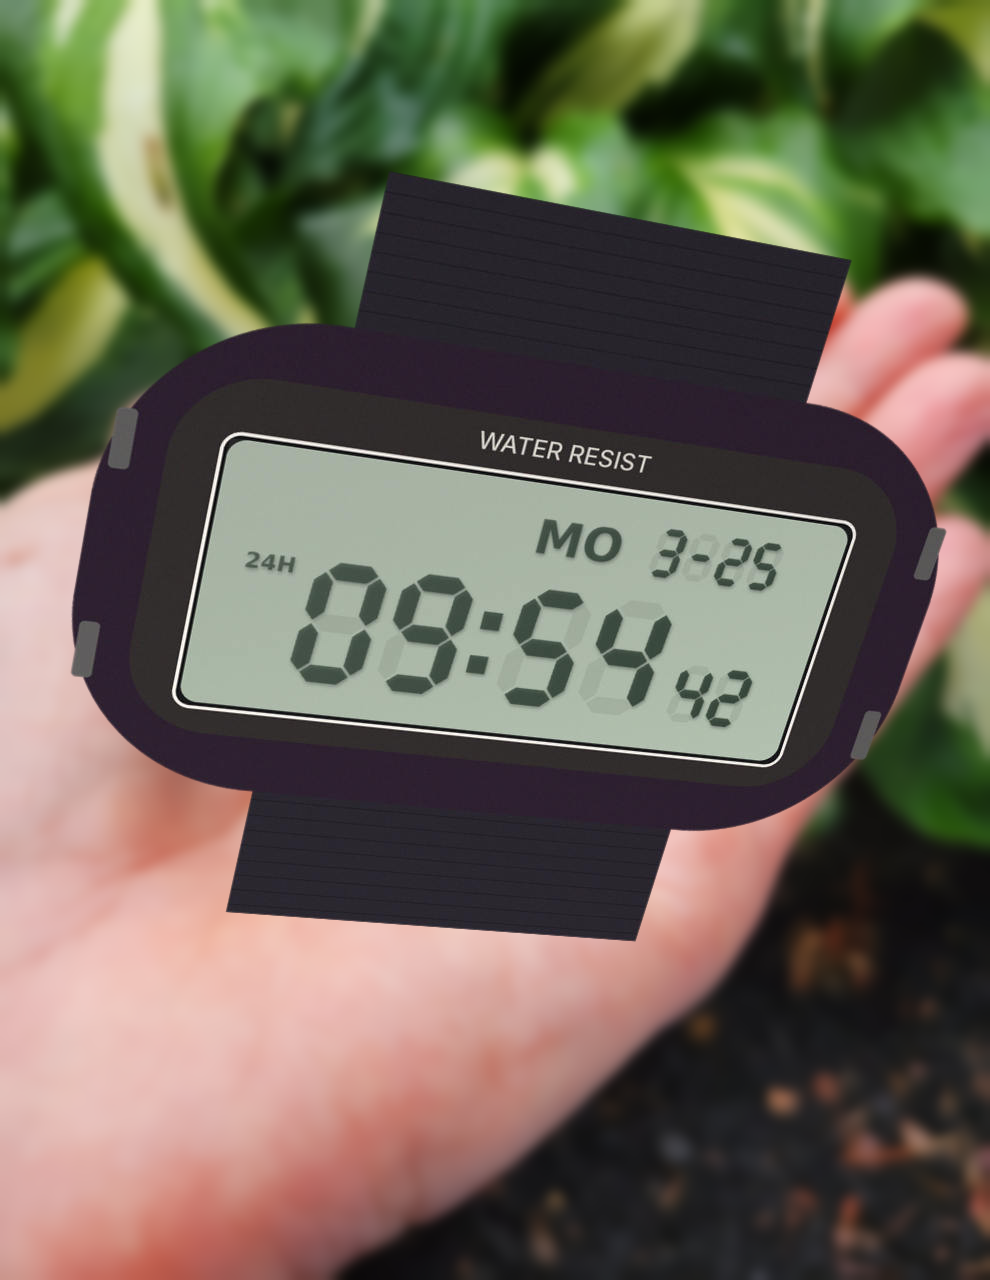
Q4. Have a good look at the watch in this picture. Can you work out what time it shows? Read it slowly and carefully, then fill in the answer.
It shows 9:54:42
